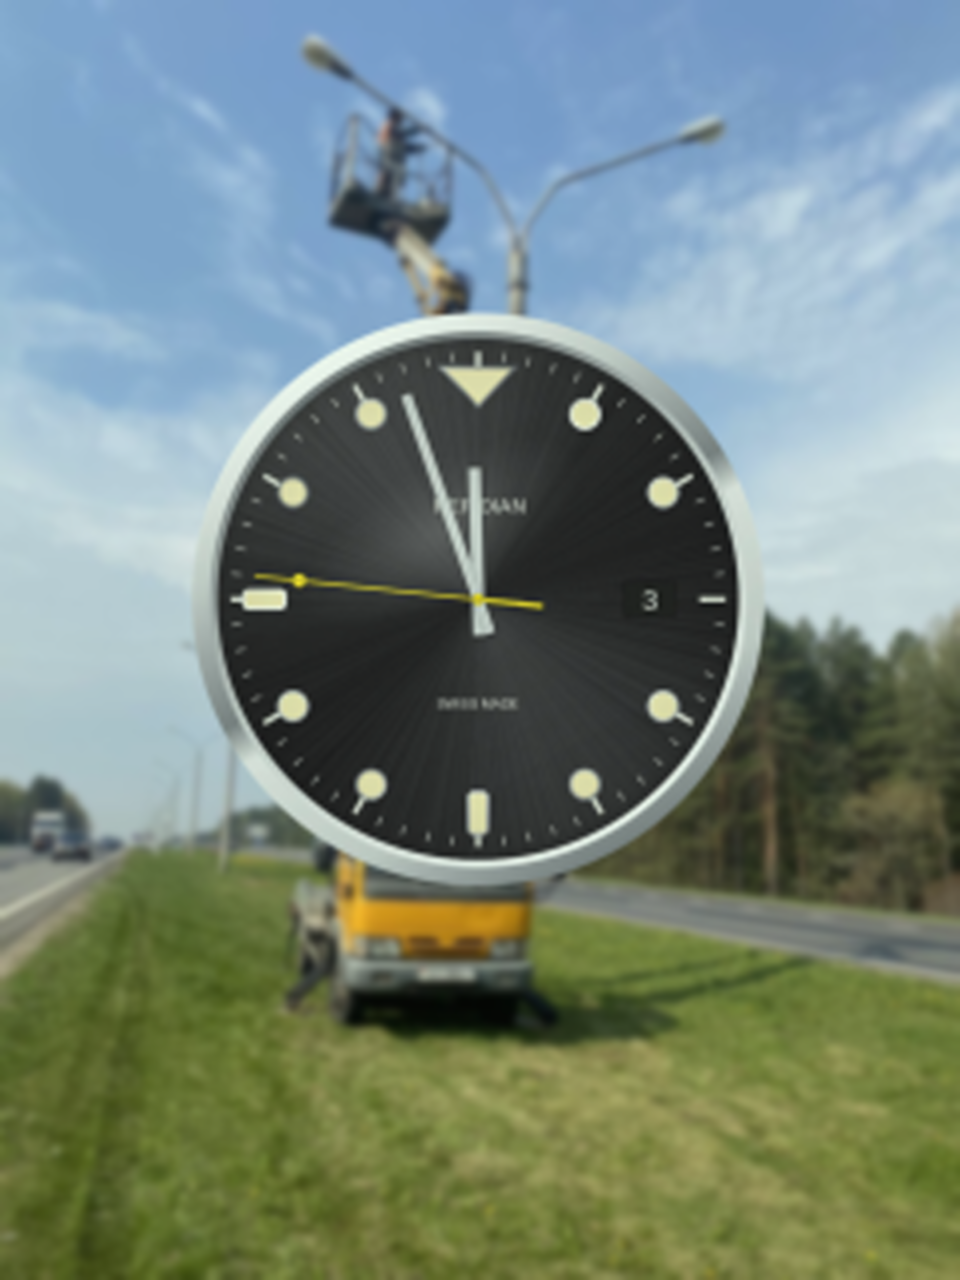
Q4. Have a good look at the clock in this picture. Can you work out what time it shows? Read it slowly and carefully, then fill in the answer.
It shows 11:56:46
